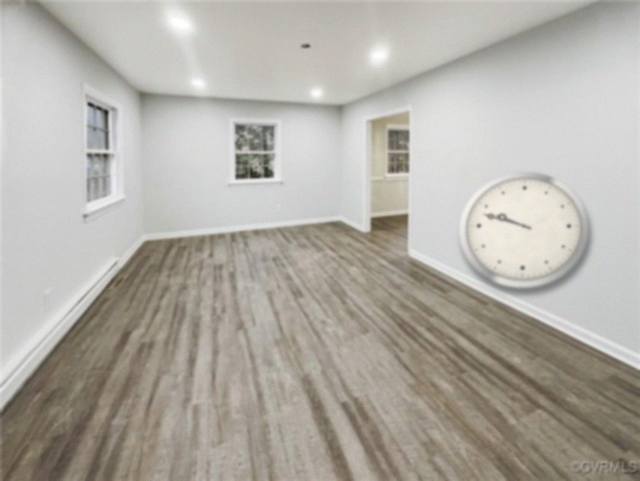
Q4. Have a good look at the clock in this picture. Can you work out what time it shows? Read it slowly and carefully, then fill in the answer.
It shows 9:48
